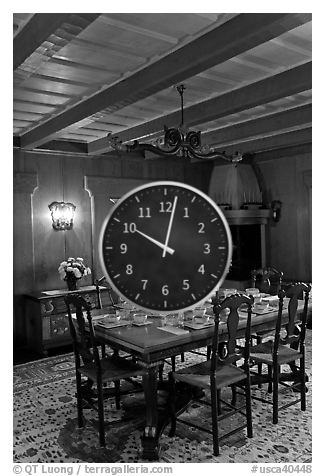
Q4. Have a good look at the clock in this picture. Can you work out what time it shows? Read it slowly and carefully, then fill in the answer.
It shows 10:02
